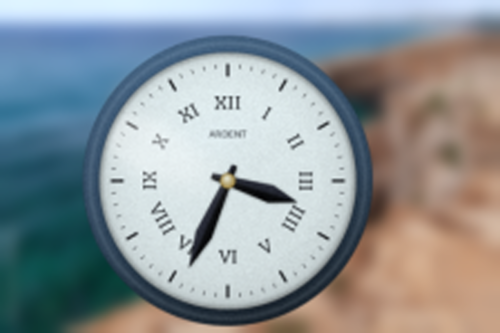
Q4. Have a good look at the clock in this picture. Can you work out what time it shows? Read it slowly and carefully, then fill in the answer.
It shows 3:34
